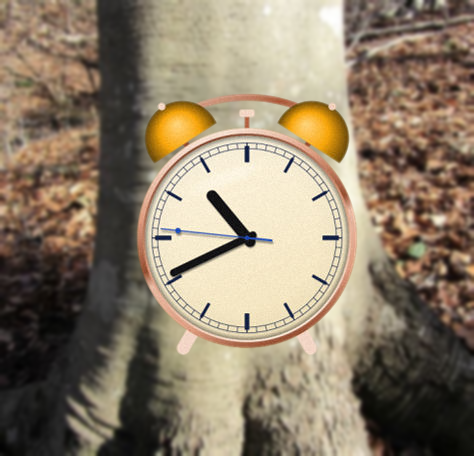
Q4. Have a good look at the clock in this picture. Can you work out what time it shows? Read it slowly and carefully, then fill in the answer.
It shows 10:40:46
